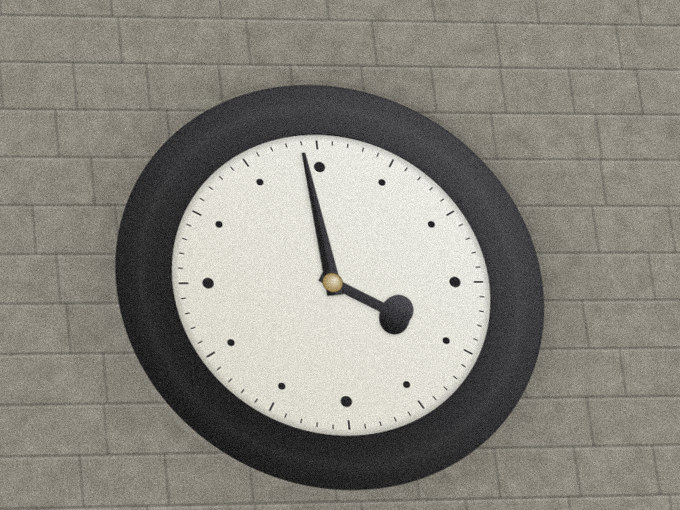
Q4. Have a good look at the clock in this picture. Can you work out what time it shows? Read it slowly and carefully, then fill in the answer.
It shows 3:59
